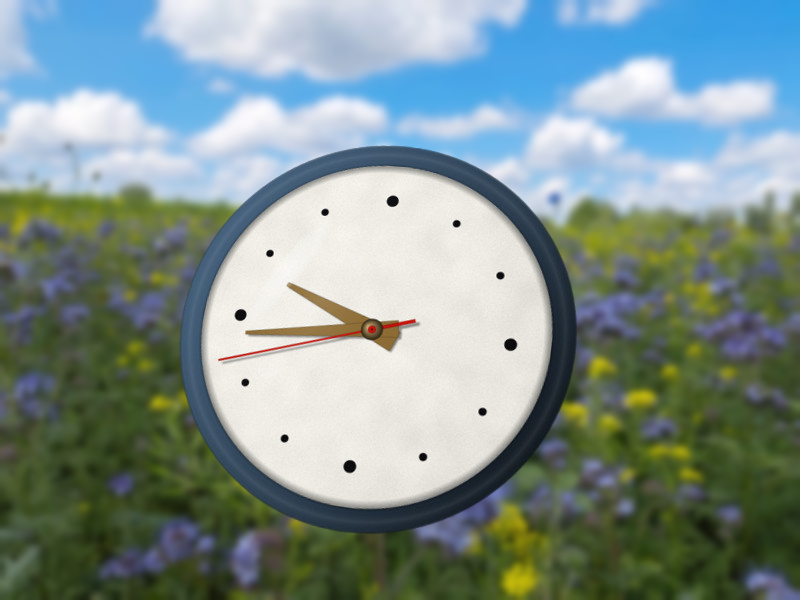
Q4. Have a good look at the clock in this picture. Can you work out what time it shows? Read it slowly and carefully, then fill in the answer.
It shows 9:43:42
